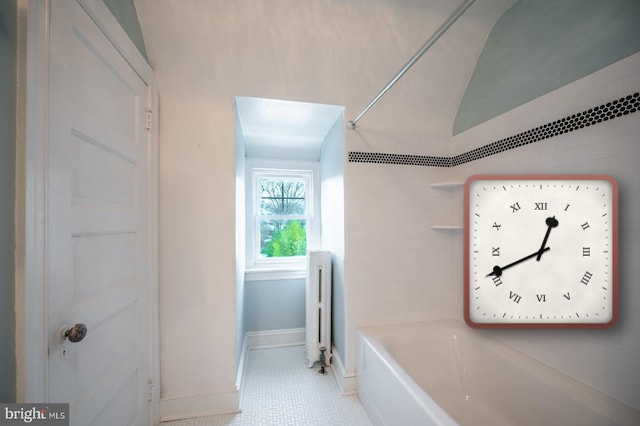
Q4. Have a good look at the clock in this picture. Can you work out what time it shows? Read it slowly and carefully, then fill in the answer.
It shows 12:41
